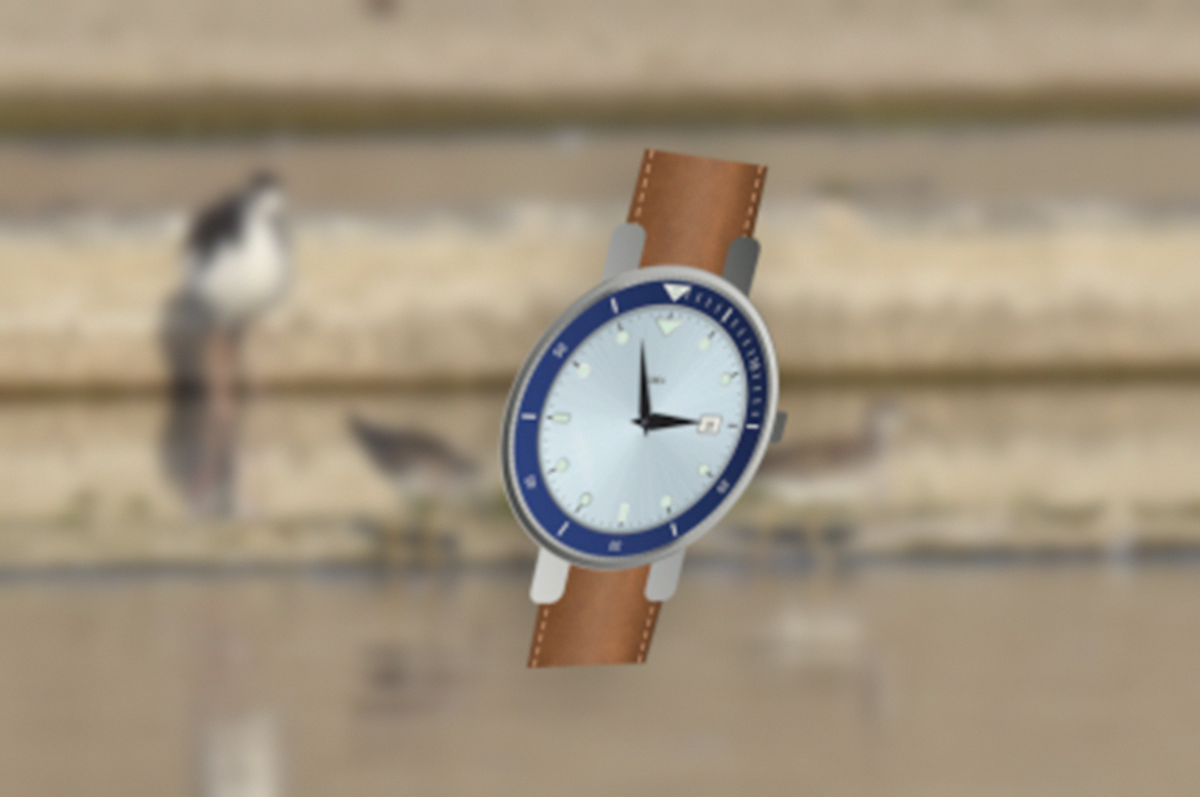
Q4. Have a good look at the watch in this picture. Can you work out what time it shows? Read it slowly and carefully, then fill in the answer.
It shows 2:57
